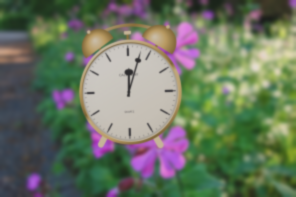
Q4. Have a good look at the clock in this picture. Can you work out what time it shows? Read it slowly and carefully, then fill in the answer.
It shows 12:03
